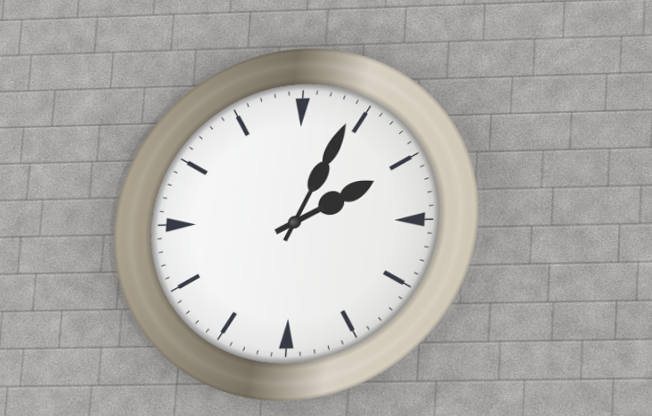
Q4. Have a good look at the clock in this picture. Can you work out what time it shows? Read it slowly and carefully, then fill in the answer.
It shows 2:04
